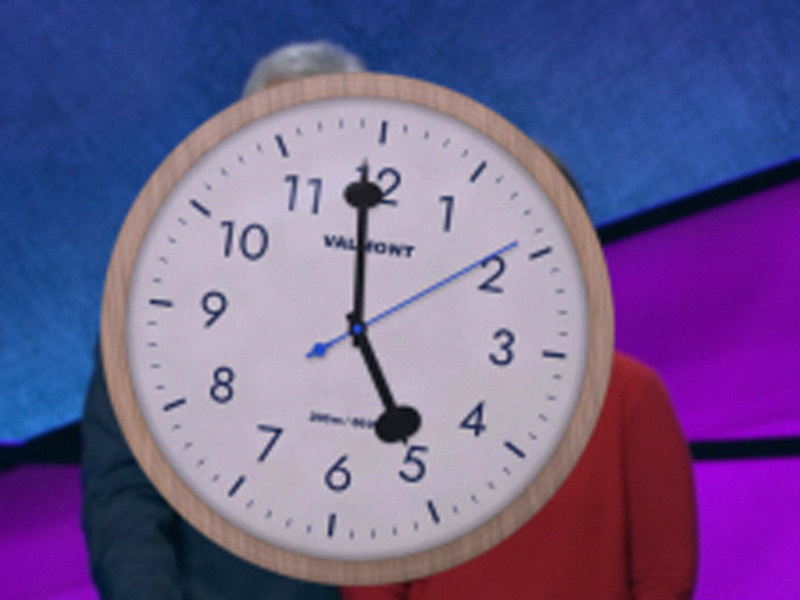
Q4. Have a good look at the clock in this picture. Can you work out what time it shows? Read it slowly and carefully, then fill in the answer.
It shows 4:59:09
